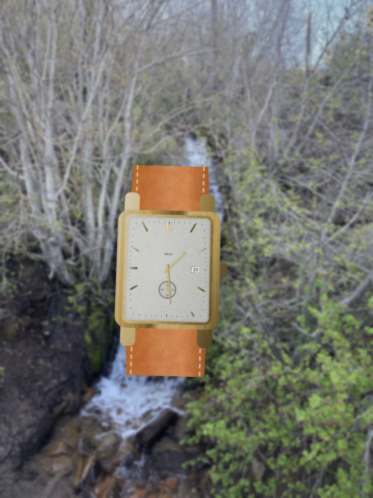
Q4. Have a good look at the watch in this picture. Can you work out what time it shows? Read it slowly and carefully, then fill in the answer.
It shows 1:29
